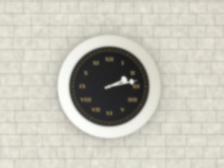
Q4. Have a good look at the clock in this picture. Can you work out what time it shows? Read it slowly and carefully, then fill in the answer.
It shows 2:13
